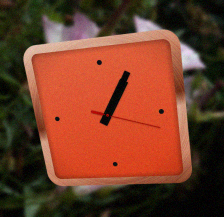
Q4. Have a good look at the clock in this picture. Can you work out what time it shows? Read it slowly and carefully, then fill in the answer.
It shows 1:05:18
